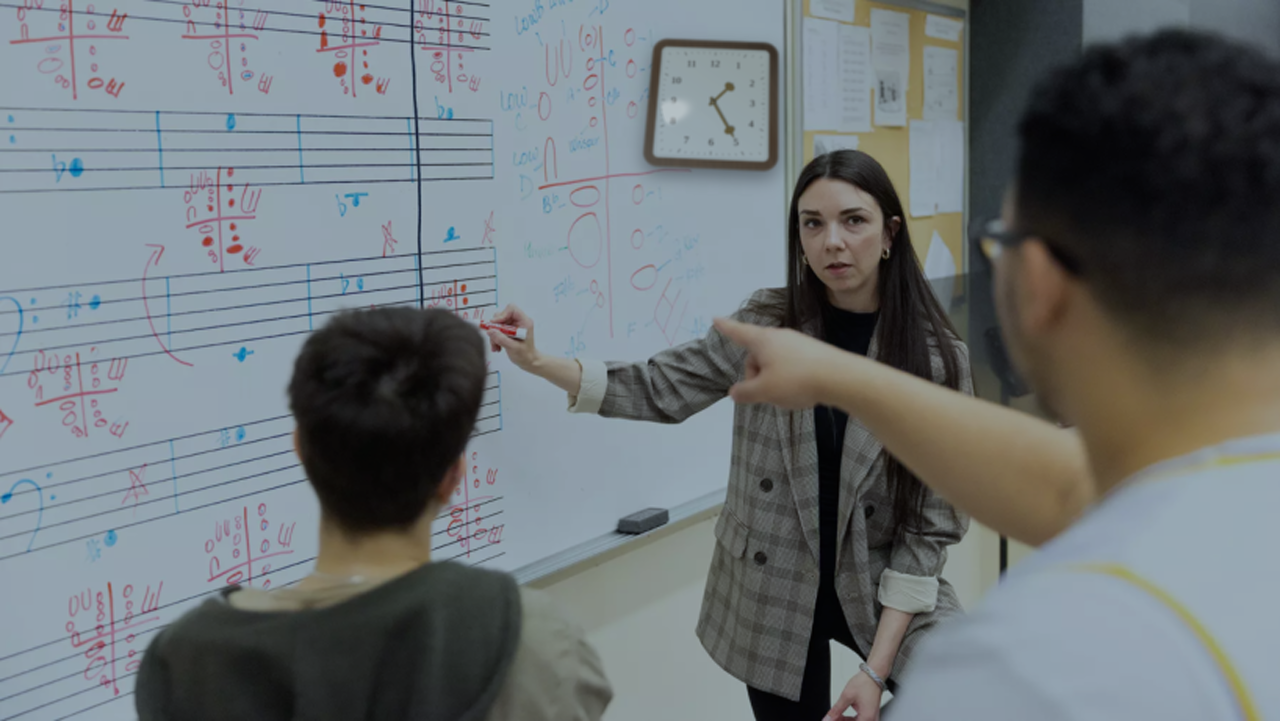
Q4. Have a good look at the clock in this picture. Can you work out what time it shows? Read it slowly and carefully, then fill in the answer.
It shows 1:25
